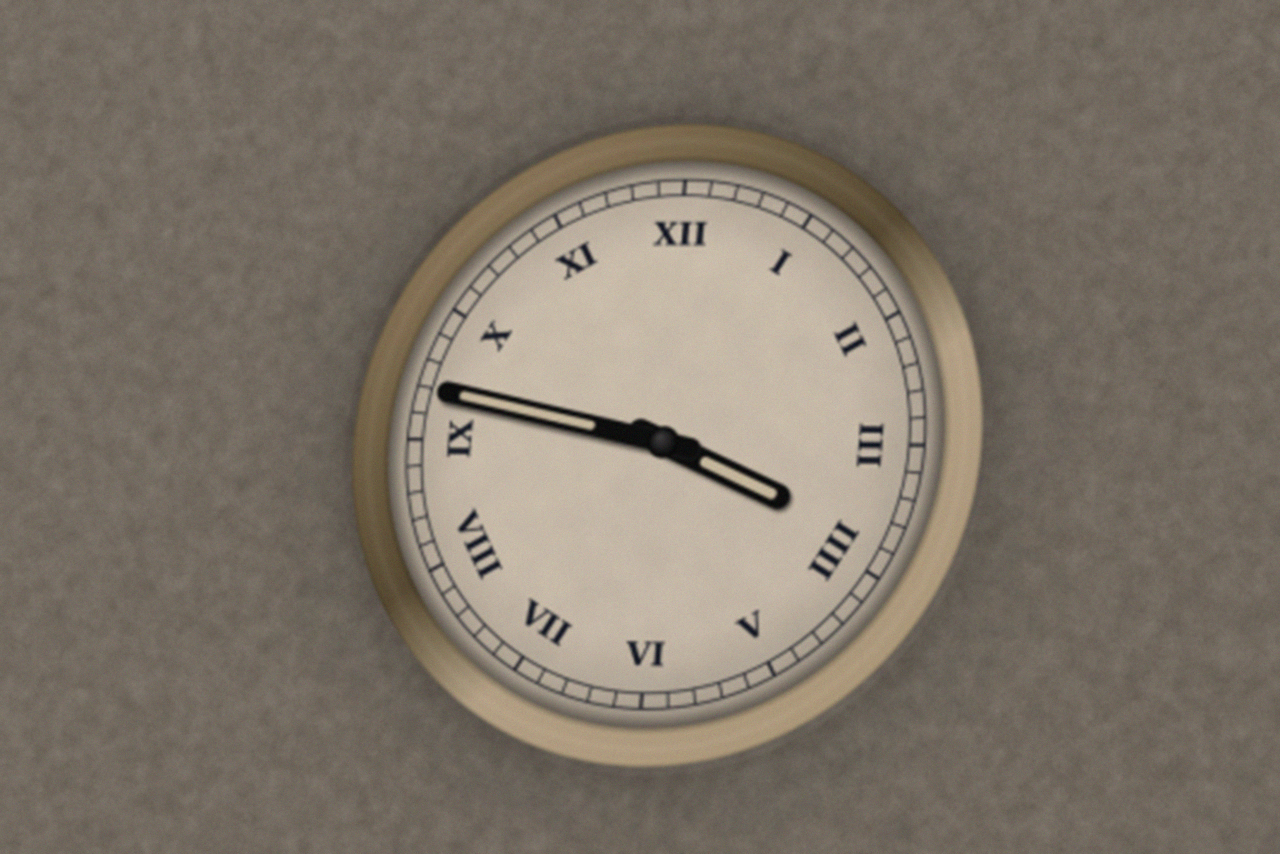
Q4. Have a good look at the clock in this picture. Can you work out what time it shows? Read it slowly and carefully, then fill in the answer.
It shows 3:47
